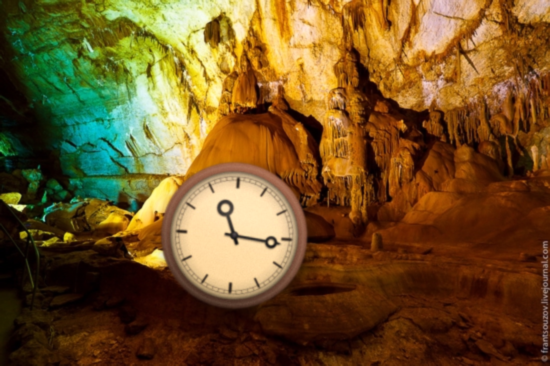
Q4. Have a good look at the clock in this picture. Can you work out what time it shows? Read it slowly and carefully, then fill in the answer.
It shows 11:16
